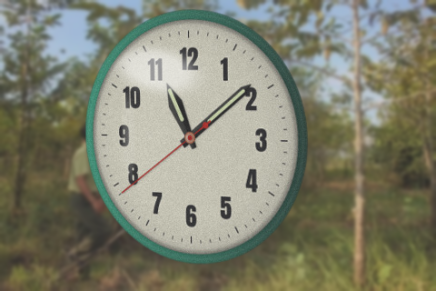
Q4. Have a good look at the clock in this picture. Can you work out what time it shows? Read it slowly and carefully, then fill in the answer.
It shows 11:08:39
